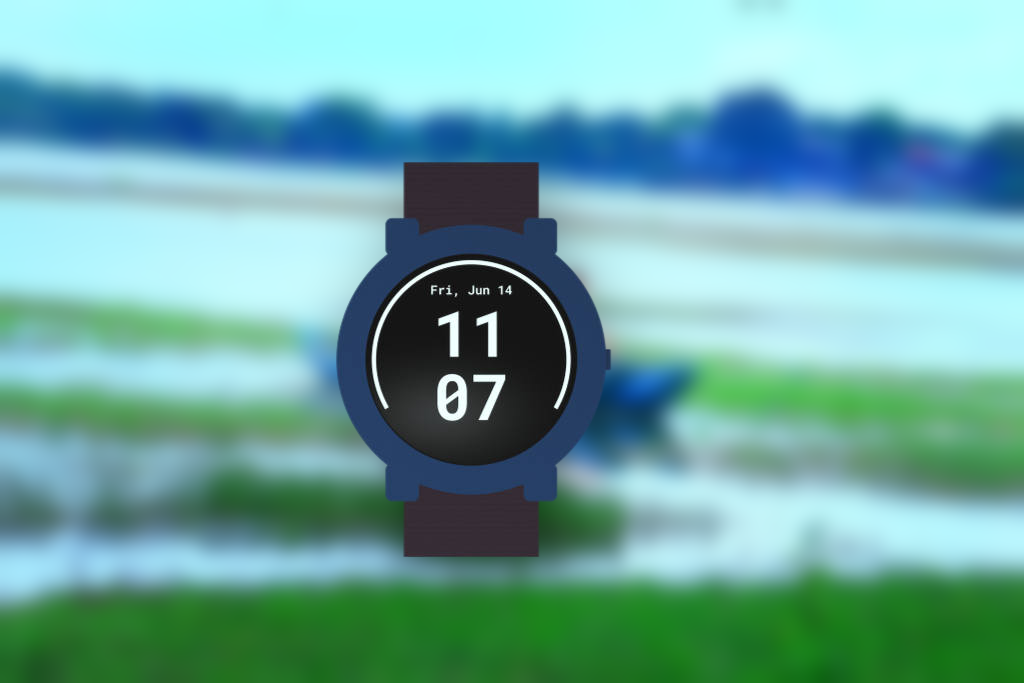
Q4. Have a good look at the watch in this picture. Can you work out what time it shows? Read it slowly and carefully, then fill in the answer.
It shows 11:07
